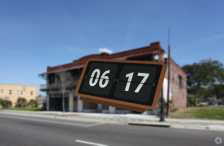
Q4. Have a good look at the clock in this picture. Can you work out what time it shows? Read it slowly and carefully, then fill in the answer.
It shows 6:17
